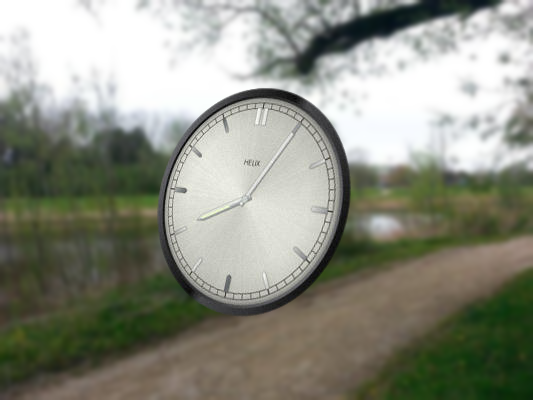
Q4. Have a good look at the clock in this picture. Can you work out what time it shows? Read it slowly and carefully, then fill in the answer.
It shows 8:05
